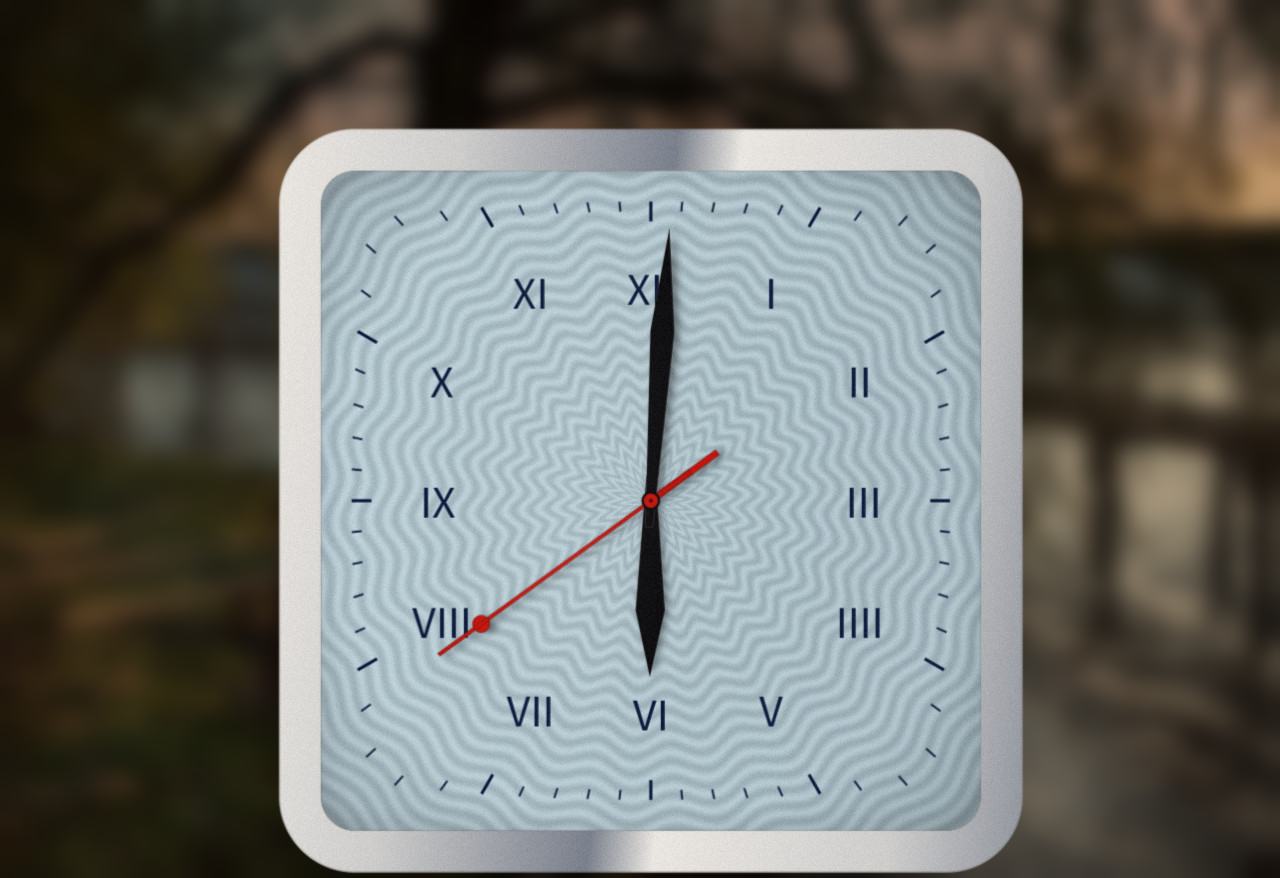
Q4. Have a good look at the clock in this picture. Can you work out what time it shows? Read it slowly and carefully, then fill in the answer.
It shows 6:00:39
